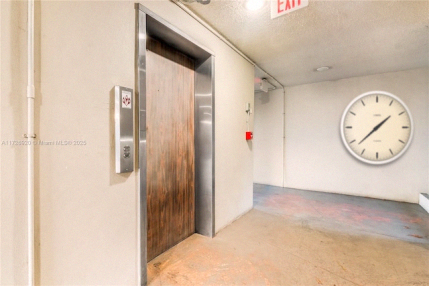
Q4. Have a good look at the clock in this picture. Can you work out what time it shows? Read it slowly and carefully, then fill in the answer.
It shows 1:38
